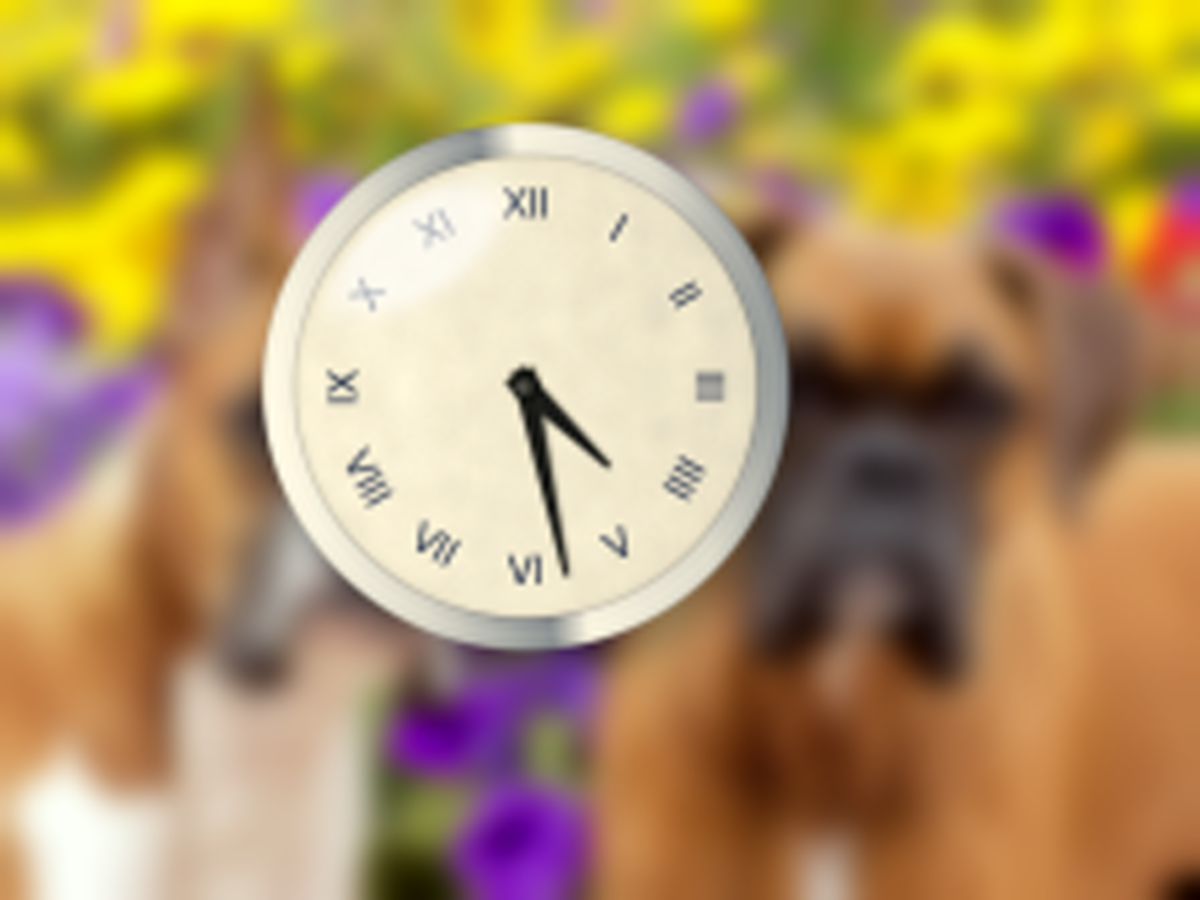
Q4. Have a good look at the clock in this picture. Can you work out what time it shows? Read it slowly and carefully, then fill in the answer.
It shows 4:28
